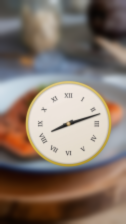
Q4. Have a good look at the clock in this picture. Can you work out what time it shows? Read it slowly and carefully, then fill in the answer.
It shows 8:12
